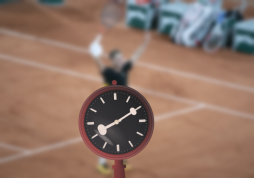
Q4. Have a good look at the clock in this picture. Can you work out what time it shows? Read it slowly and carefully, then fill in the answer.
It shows 8:10
